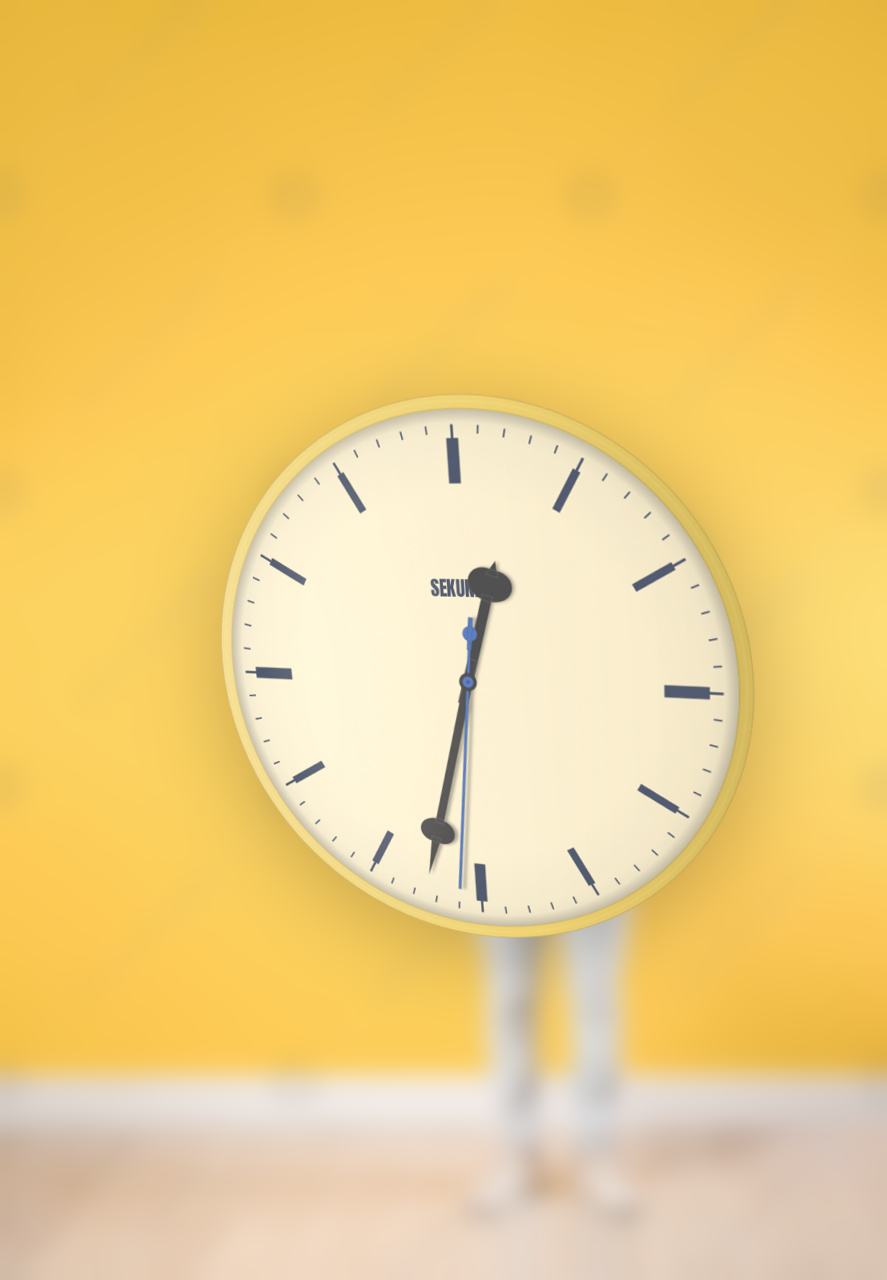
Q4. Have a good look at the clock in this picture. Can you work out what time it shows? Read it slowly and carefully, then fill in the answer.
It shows 12:32:31
